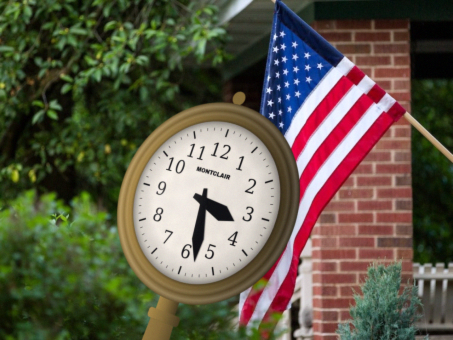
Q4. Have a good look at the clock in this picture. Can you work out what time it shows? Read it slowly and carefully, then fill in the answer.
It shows 3:28
